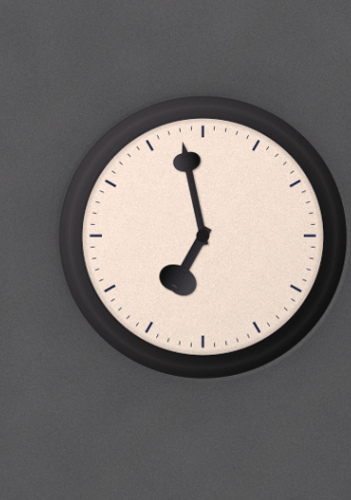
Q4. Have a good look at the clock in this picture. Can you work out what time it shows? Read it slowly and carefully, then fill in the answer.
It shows 6:58
